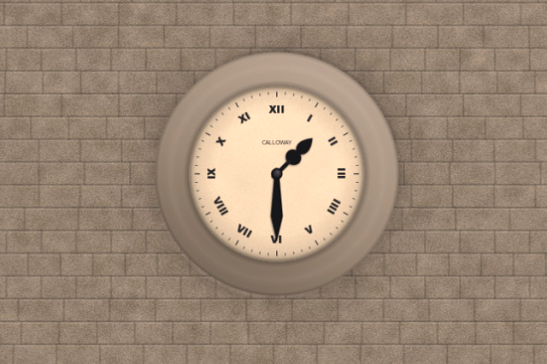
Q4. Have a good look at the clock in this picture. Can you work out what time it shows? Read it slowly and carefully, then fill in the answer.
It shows 1:30
